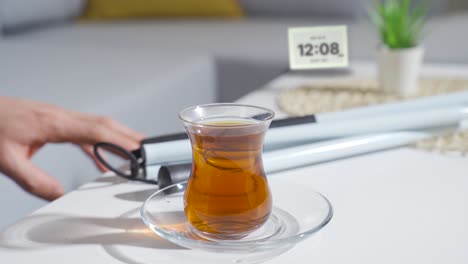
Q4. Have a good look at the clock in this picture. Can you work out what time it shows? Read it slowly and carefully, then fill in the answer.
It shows 12:08
